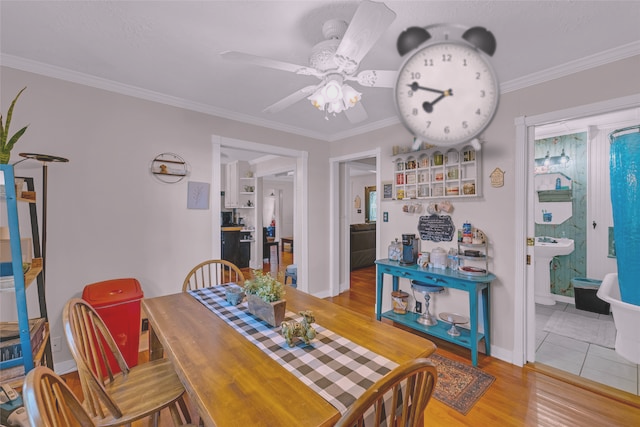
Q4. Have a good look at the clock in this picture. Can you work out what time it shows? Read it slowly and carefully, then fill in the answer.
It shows 7:47
